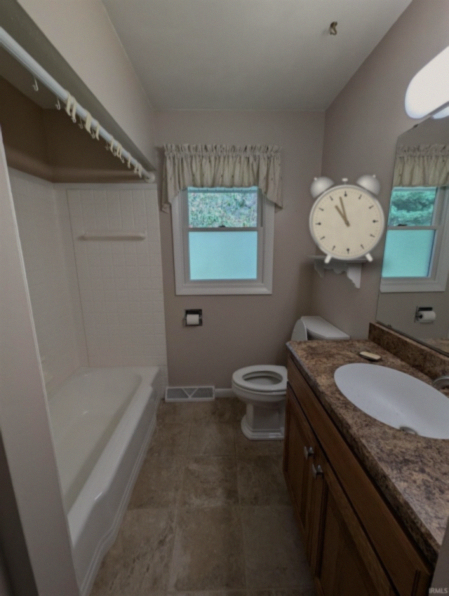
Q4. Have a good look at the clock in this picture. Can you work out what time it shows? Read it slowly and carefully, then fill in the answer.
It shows 10:58
